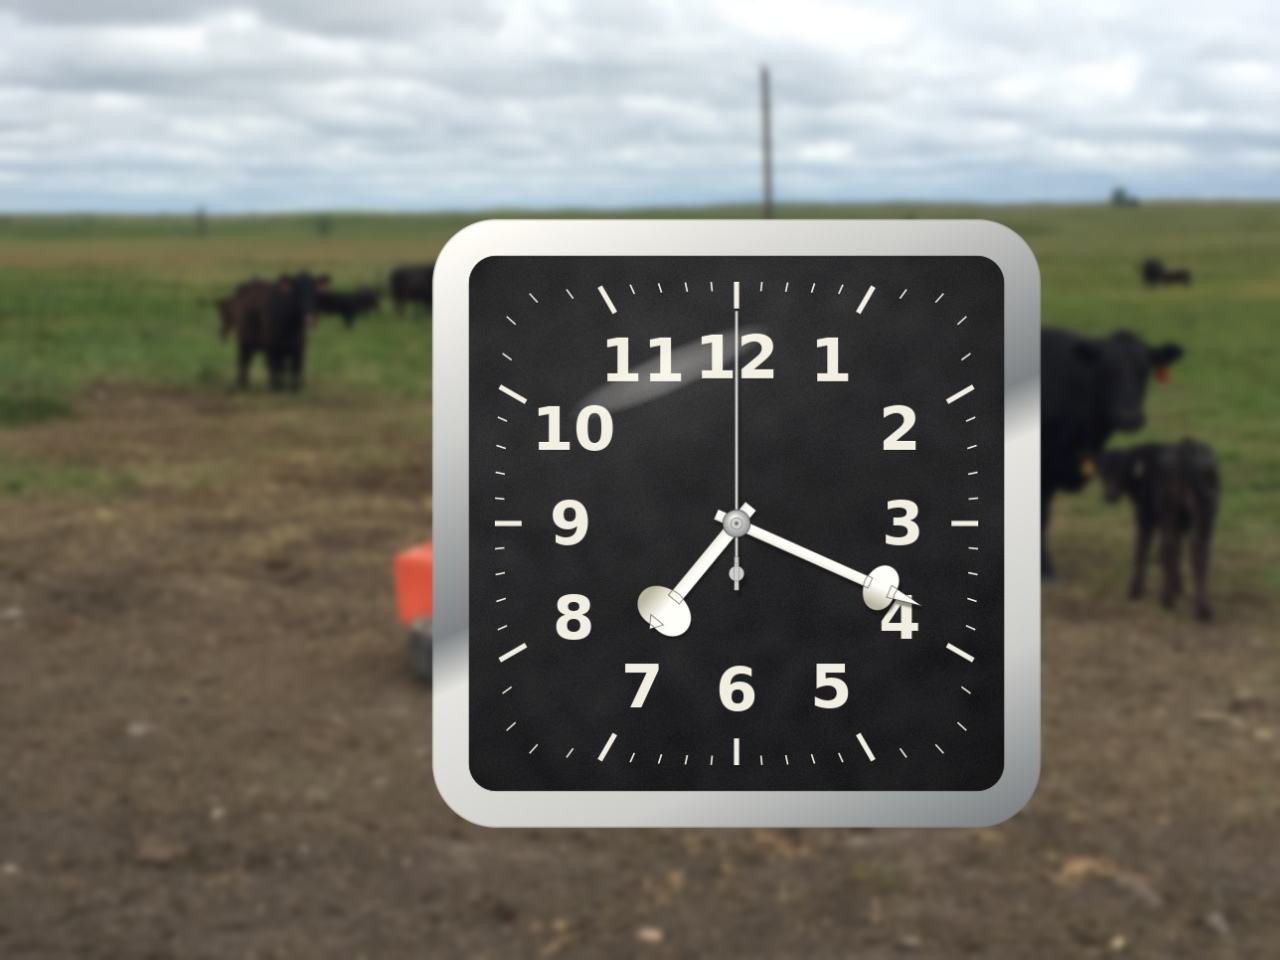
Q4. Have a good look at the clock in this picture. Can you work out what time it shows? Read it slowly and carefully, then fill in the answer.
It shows 7:19:00
